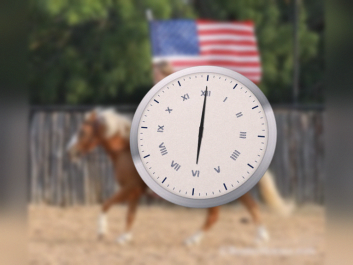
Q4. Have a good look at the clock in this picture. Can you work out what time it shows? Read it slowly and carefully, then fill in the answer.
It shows 6:00
